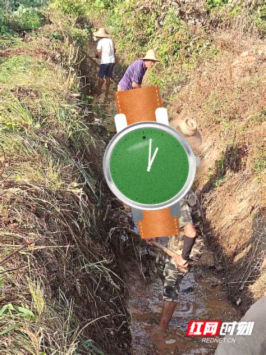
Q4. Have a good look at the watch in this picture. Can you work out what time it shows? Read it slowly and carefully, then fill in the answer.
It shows 1:02
